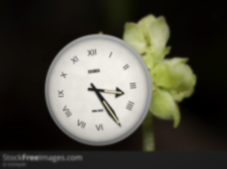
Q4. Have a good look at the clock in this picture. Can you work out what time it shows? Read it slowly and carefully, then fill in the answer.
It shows 3:25
